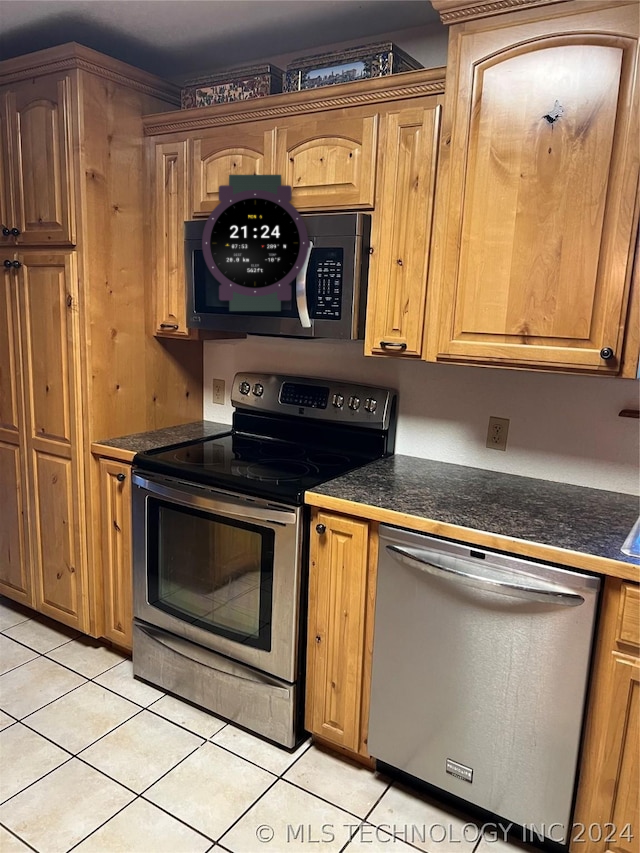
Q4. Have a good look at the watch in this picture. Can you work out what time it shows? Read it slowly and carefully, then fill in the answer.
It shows 21:24
